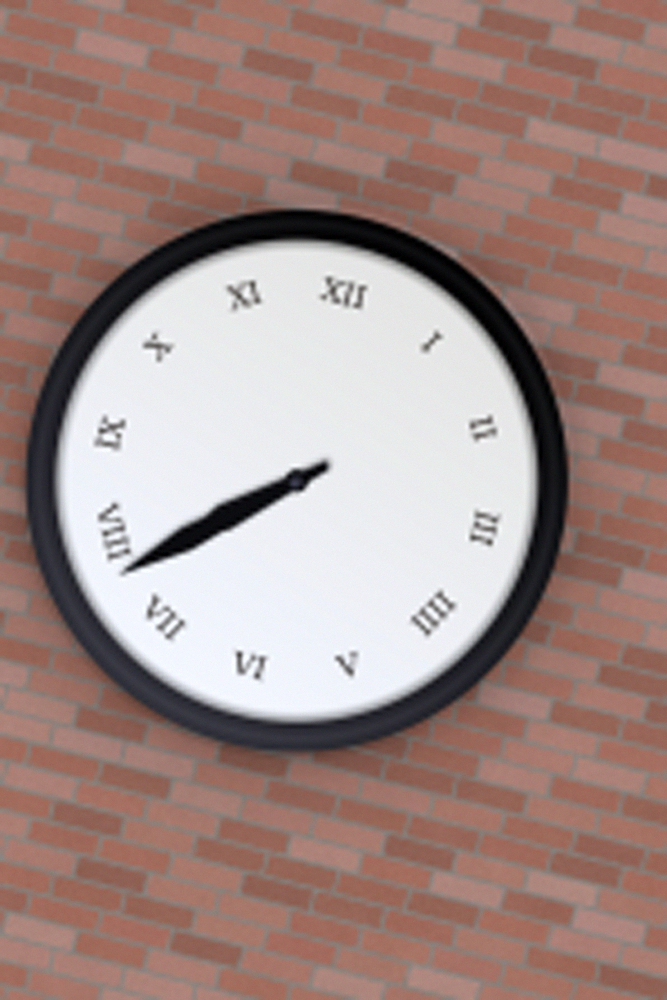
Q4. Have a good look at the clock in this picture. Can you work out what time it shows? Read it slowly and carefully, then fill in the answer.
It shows 7:38
